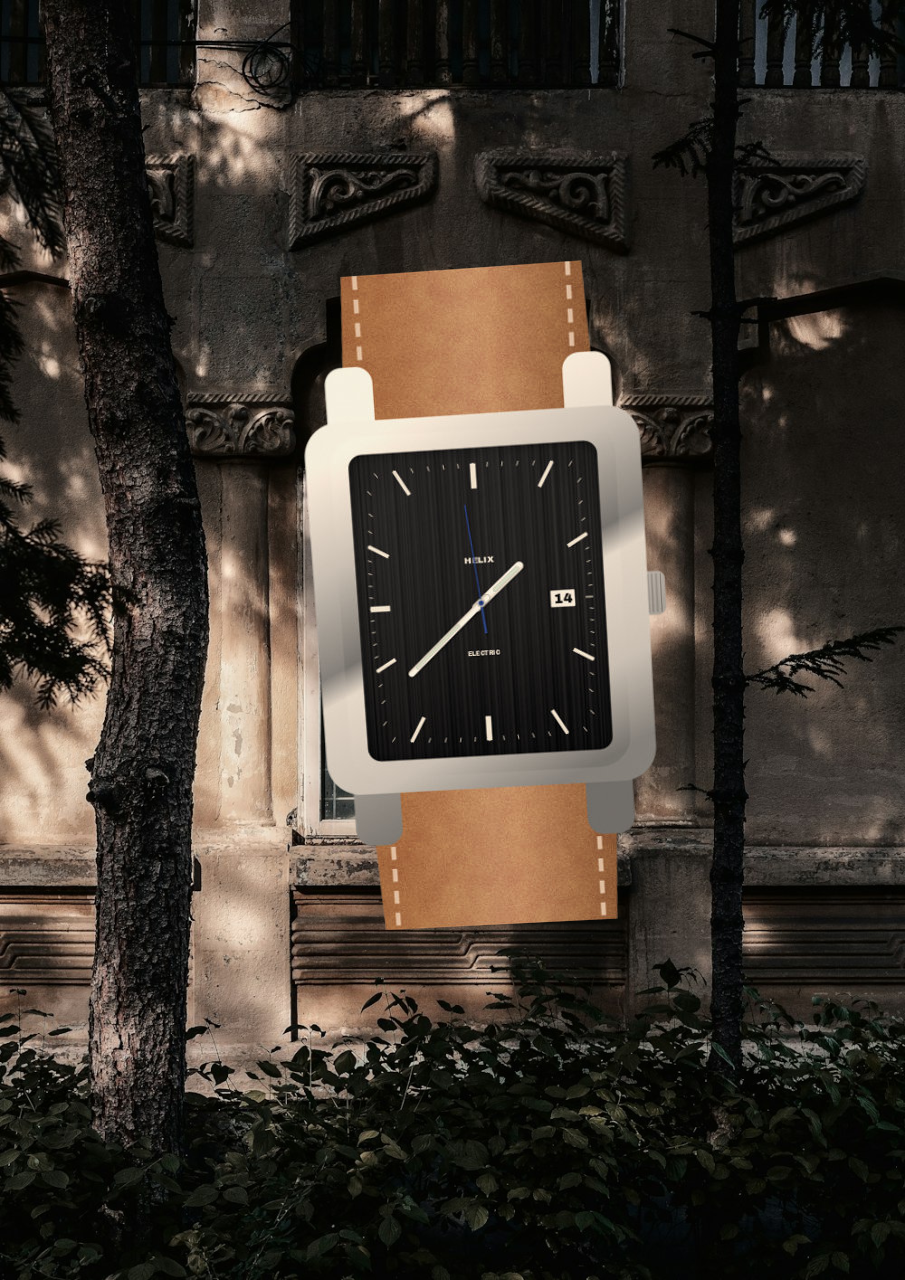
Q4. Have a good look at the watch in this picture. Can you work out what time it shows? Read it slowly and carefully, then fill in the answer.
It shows 1:37:59
